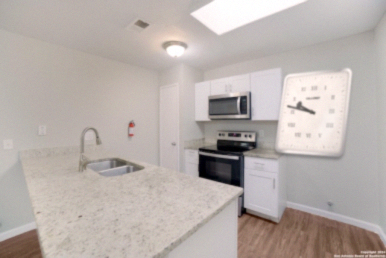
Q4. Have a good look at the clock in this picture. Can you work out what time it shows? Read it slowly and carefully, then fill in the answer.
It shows 9:47
